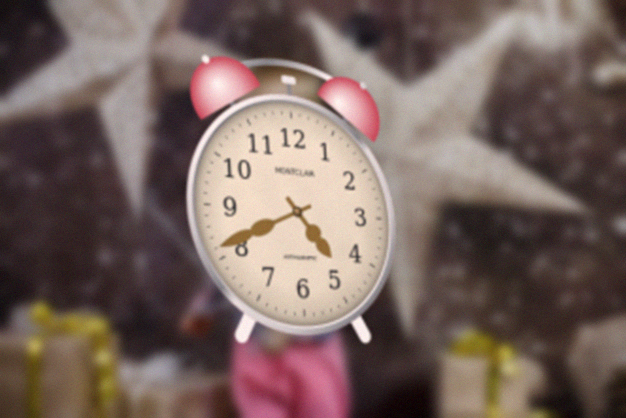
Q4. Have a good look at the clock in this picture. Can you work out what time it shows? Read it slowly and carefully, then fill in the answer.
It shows 4:41
